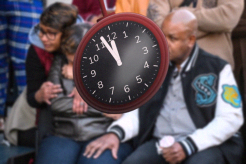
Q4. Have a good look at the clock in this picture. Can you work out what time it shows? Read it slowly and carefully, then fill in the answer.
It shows 11:57
